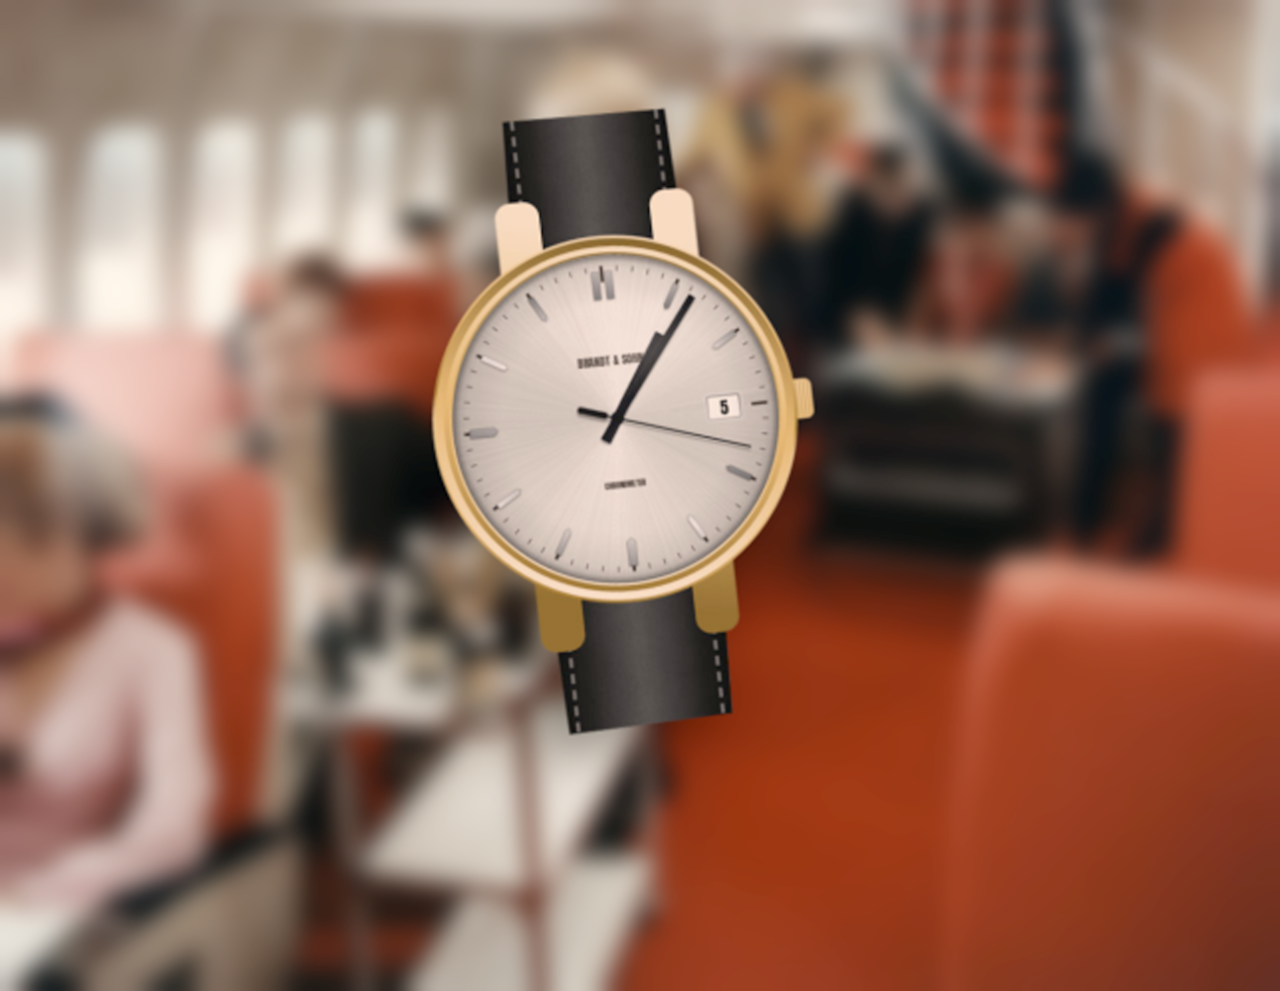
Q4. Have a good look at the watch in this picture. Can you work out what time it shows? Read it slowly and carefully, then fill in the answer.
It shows 1:06:18
